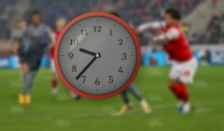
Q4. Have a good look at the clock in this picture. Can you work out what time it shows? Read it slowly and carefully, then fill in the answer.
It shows 9:37
